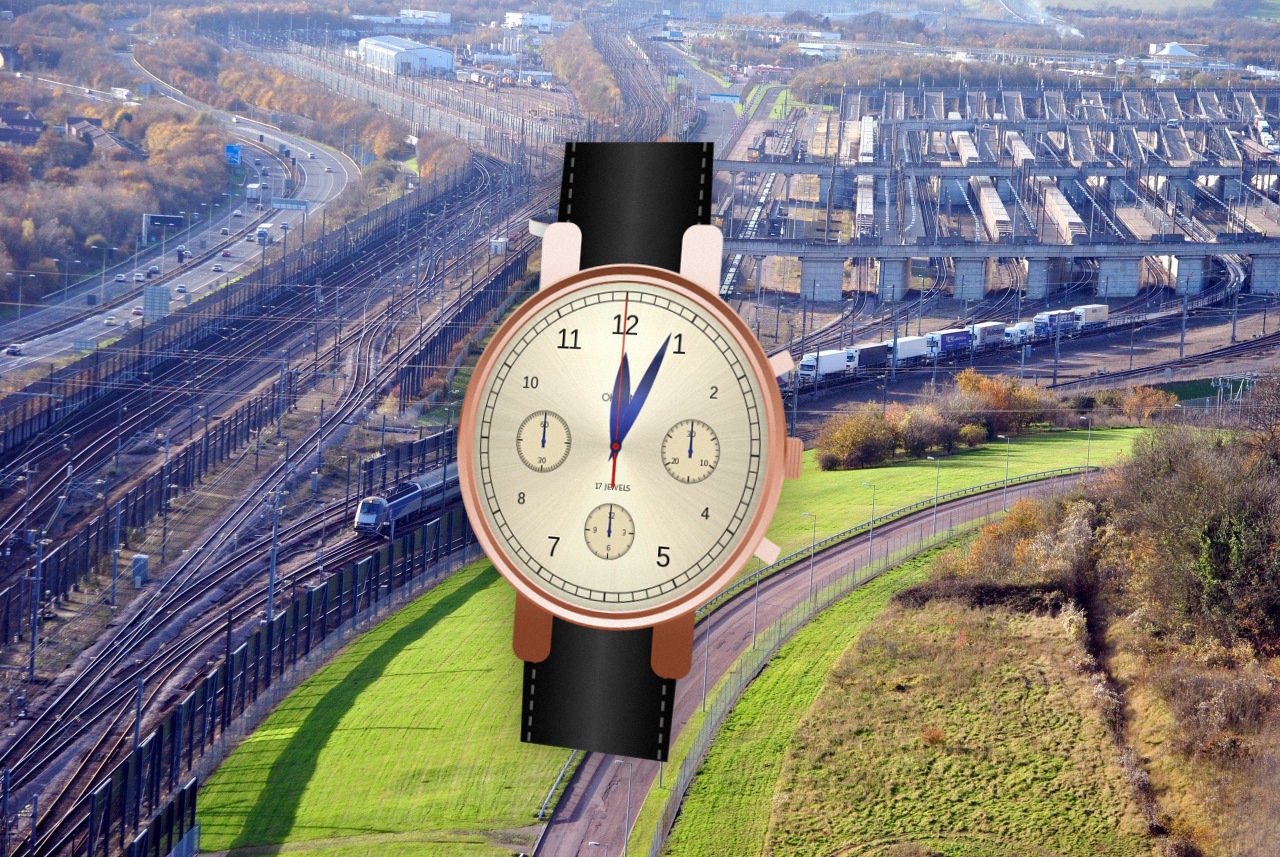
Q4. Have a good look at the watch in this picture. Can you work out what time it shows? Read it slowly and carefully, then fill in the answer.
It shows 12:04
